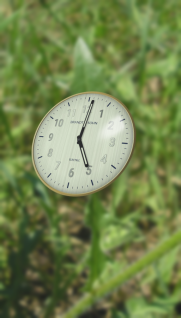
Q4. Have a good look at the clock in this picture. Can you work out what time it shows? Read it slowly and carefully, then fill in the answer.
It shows 5:01
